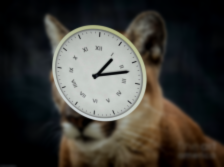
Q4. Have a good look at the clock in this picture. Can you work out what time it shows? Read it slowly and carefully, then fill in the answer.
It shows 1:12
